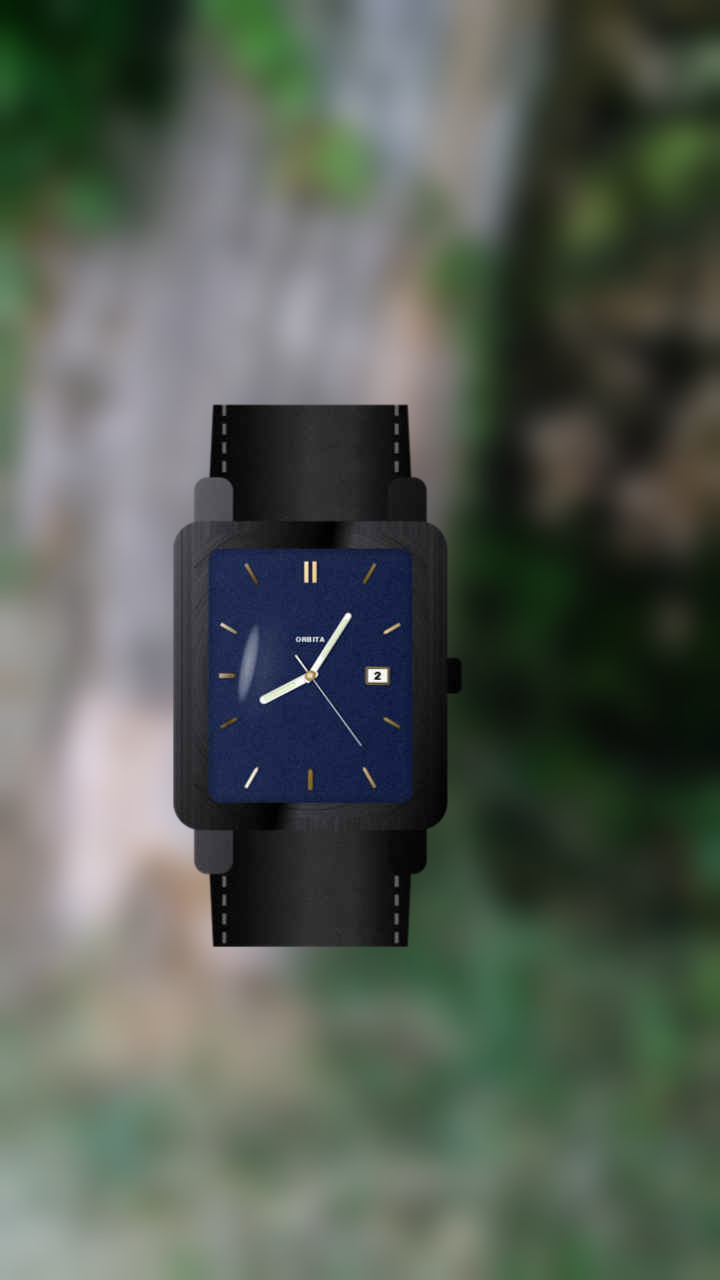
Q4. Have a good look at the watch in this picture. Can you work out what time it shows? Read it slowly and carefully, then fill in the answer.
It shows 8:05:24
